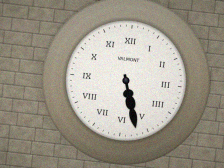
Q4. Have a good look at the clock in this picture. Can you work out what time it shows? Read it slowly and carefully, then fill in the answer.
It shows 5:27
